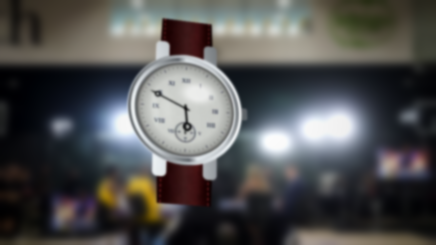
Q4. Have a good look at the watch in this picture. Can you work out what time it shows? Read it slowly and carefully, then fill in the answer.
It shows 5:49
